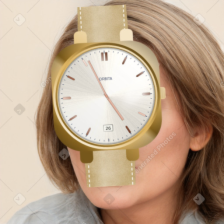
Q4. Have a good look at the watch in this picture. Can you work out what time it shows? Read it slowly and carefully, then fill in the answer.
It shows 4:56
